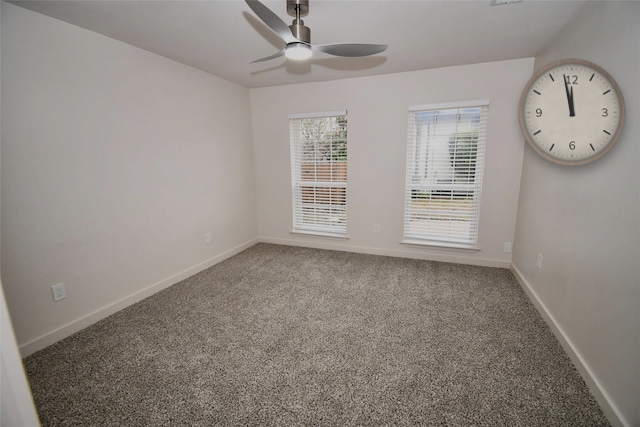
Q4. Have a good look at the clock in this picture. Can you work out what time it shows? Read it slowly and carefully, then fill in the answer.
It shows 11:58
